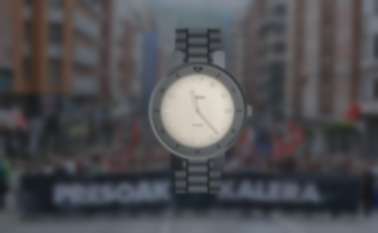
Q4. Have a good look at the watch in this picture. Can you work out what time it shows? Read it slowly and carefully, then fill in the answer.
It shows 11:23
